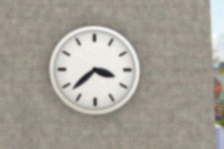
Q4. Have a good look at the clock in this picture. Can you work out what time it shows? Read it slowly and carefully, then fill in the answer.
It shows 3:38
